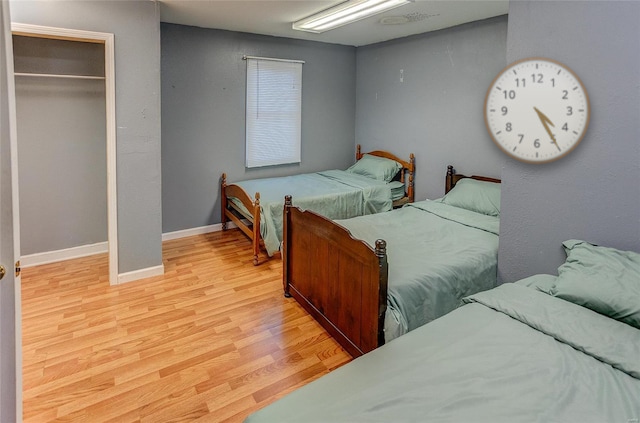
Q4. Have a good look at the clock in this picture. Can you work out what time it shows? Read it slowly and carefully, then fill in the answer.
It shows 4:25
